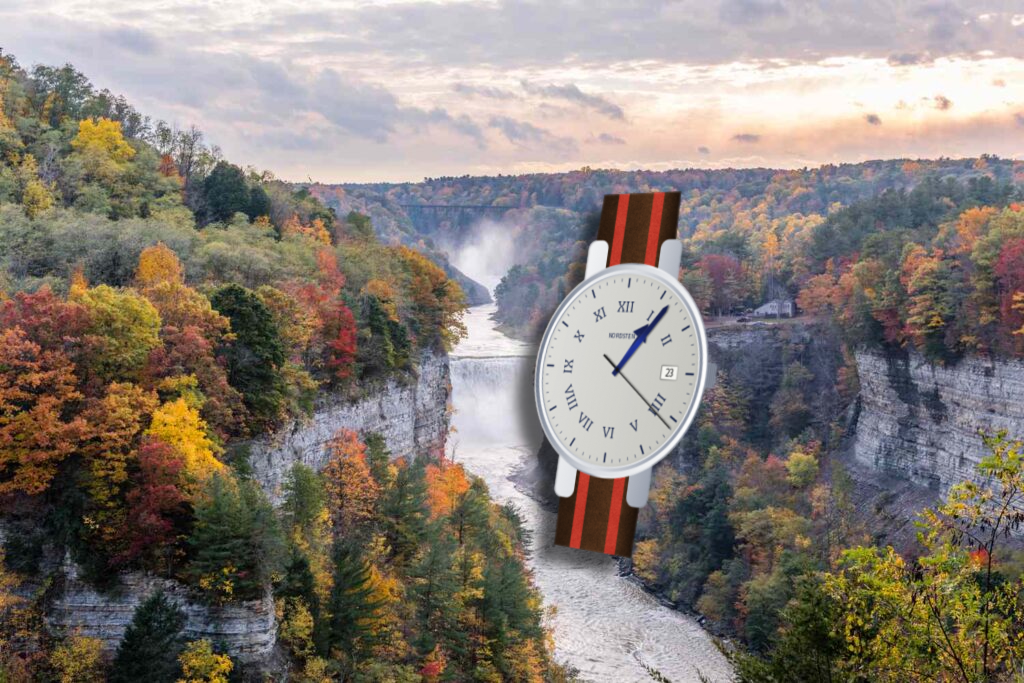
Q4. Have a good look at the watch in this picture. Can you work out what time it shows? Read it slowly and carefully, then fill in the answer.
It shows 1:06:21
